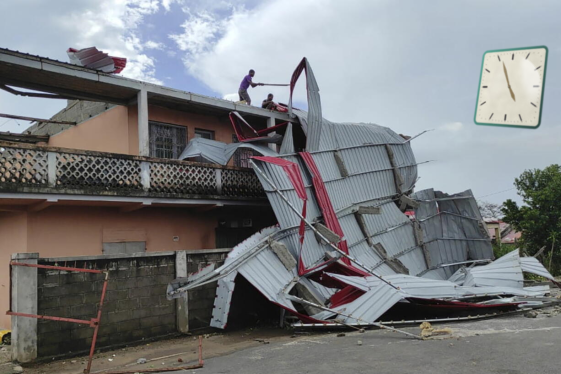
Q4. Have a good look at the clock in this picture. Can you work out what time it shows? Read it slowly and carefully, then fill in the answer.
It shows 4:56
